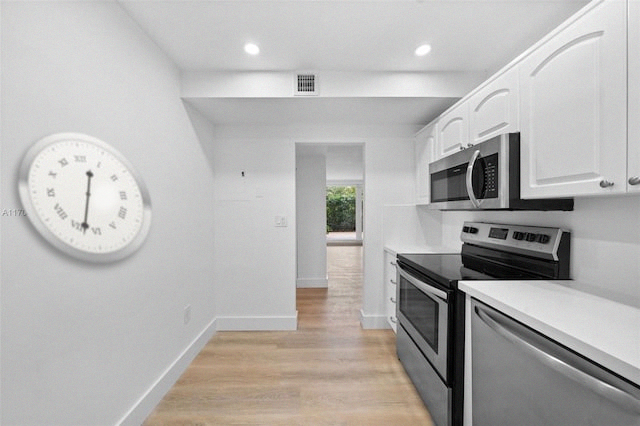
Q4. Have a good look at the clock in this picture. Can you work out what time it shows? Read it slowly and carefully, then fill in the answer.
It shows 12:33
